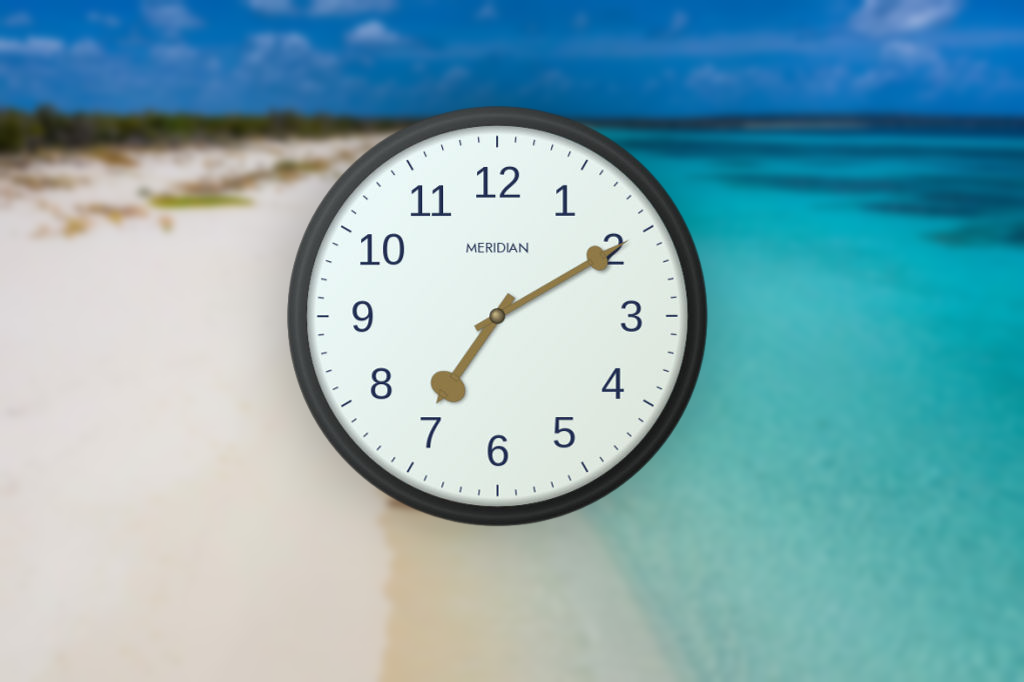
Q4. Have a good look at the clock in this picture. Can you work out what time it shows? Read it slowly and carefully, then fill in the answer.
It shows 7:10
